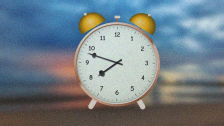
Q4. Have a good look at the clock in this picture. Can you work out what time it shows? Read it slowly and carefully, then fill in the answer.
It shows 7:48
